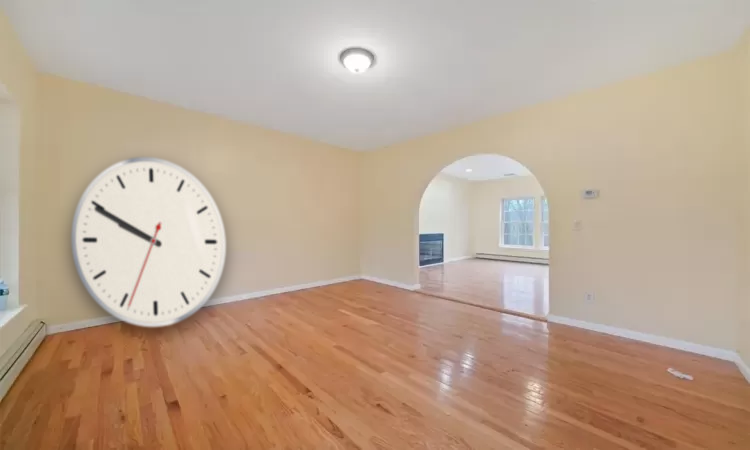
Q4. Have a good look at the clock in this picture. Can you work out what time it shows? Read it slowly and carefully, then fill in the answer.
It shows 9:49:34
